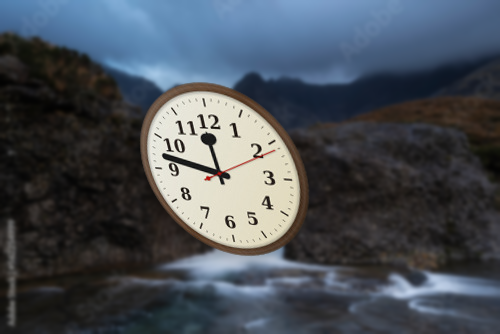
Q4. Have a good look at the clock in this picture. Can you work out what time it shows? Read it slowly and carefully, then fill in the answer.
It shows 11:47:11
